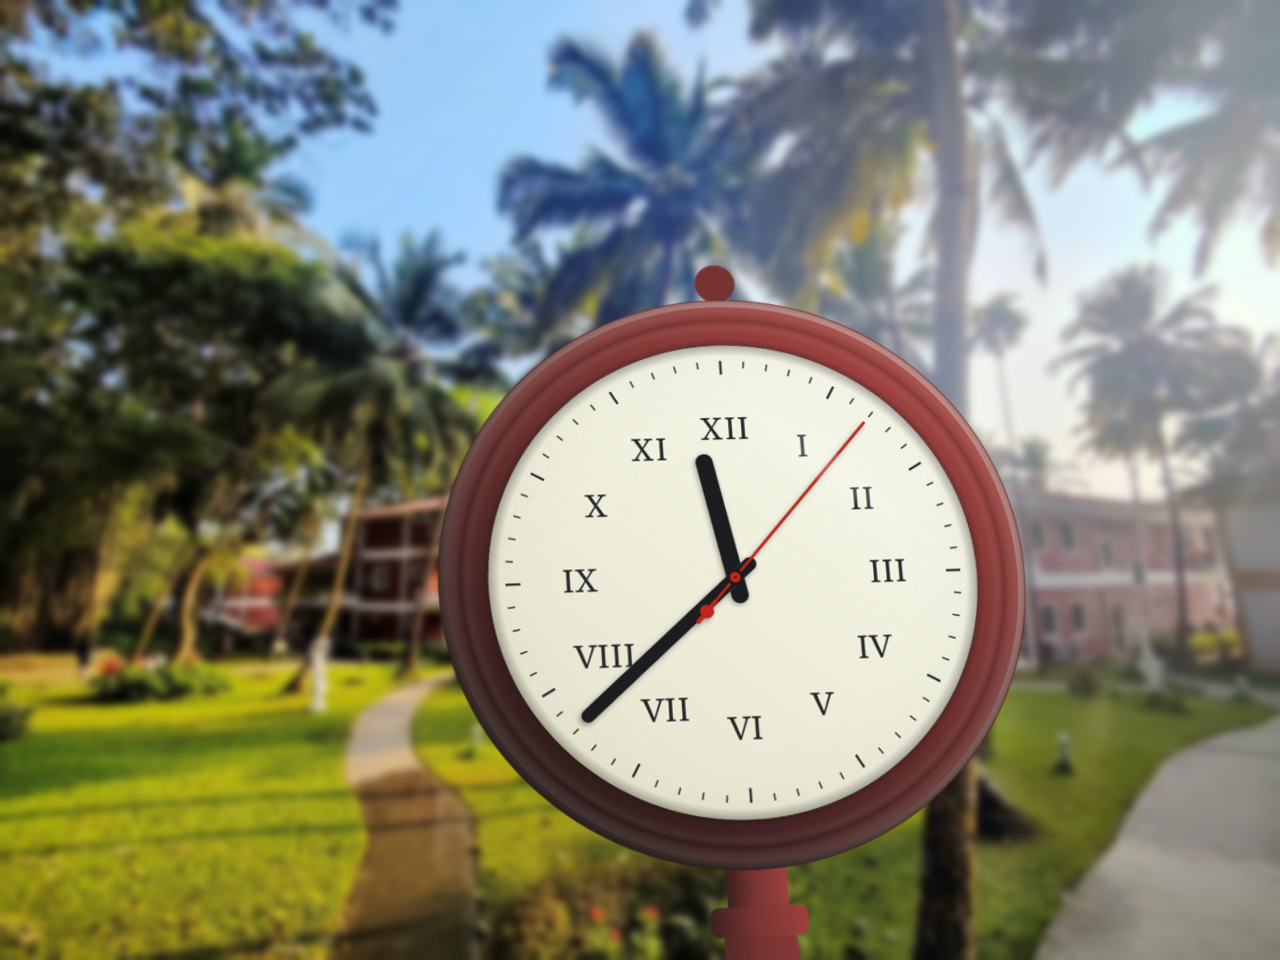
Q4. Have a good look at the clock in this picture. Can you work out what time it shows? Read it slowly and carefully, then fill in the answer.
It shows 11:38:07
